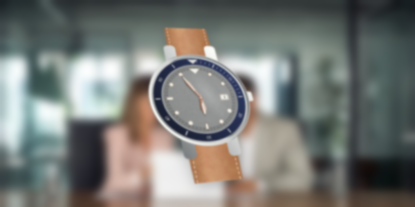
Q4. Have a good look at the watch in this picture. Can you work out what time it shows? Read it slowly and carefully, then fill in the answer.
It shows 5:55
